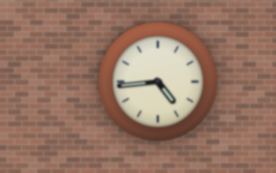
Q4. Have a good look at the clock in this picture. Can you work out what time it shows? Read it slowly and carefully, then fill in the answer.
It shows 4:44
